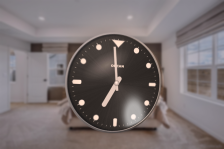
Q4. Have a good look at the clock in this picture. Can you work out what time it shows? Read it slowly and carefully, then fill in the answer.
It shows 6:59
